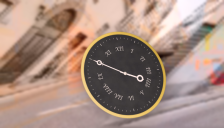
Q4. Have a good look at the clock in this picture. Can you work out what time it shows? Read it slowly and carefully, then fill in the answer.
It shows 3:50
